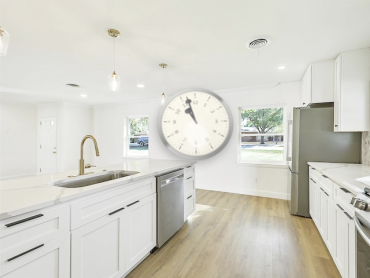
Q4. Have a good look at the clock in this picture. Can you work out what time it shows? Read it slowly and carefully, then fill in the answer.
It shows 10:57
